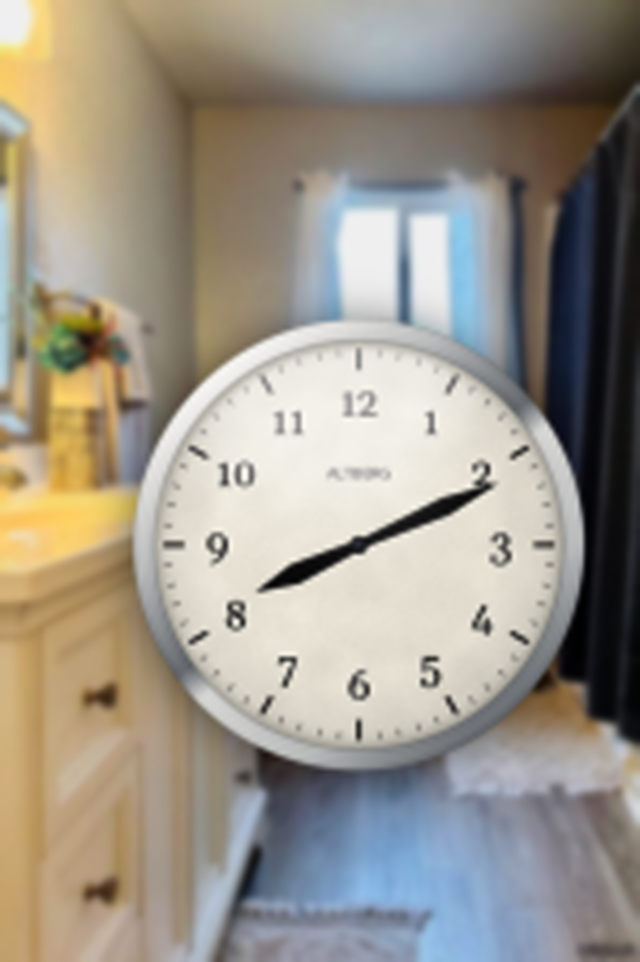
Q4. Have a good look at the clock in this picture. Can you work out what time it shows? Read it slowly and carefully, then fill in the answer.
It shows 8:11
